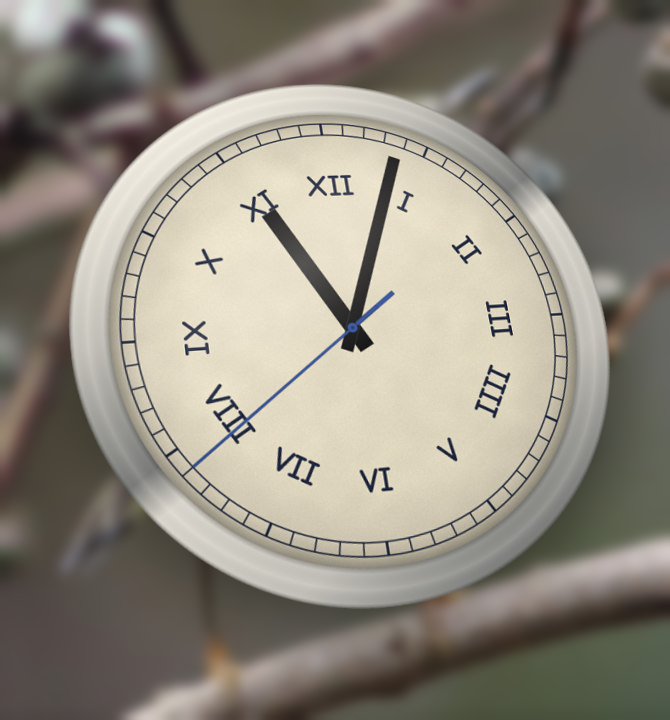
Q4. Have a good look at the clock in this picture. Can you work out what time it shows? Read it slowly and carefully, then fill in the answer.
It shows 11:03:39
